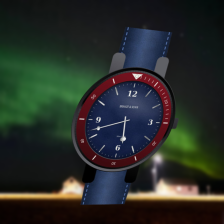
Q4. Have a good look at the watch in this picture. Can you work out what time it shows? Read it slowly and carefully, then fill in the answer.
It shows 5:42
